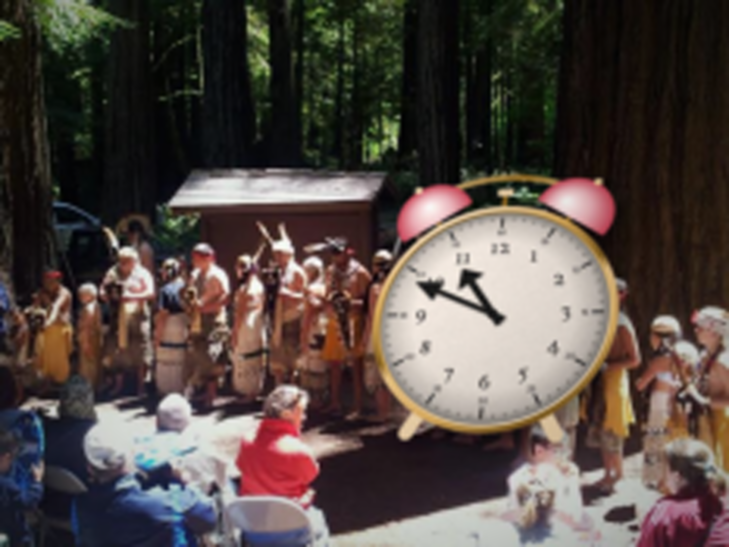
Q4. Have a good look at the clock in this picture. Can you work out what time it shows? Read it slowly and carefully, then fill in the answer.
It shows 10:49
